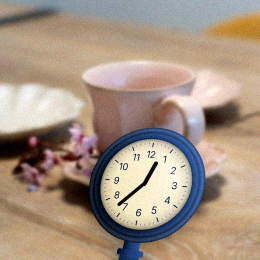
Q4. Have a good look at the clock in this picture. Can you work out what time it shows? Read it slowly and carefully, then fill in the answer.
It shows 12:37
